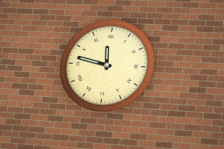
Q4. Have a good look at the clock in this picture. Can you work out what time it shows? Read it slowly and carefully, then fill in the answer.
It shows 11:47
